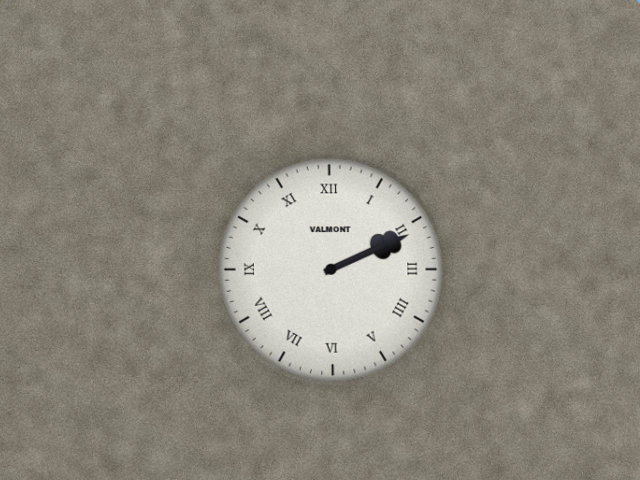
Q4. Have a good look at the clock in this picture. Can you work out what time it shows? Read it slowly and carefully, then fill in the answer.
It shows 2:11
